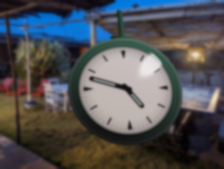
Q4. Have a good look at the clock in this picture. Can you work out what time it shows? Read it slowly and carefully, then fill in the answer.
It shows 4:48
